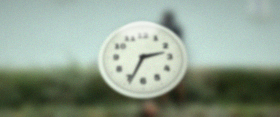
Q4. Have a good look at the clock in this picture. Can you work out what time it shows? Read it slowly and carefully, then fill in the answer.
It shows 2:34
